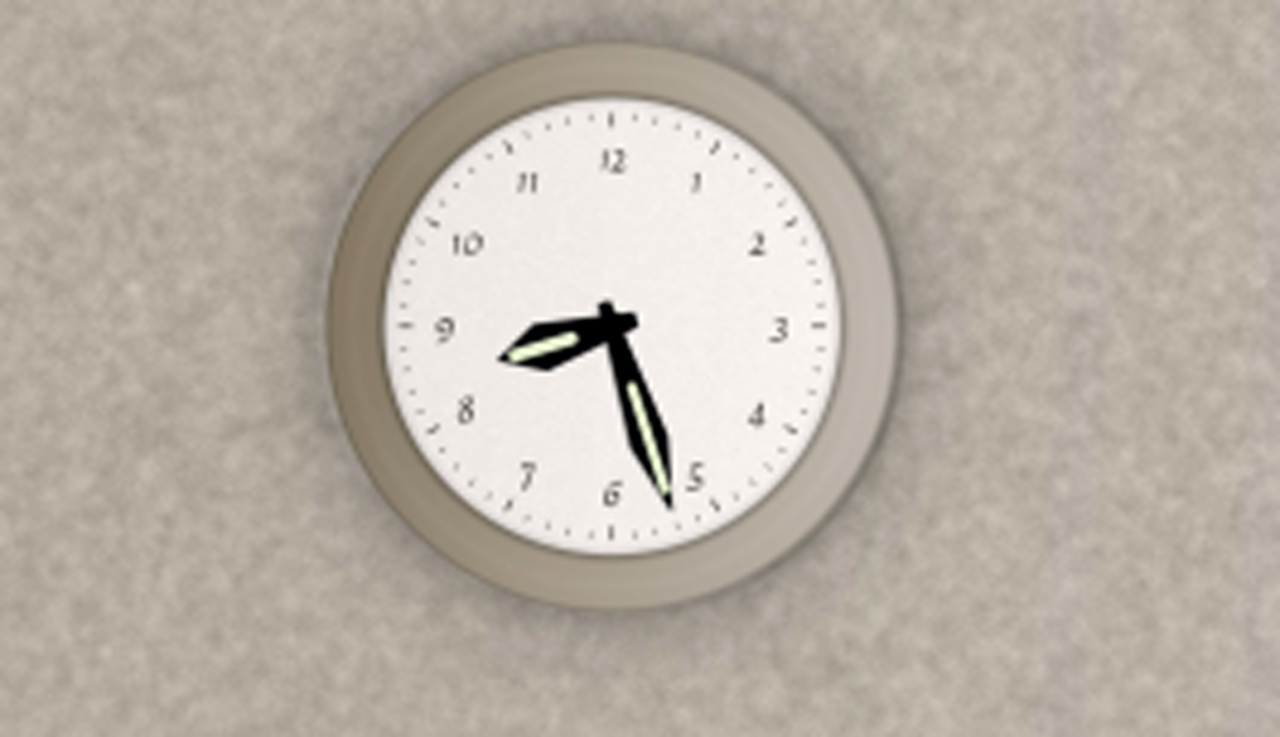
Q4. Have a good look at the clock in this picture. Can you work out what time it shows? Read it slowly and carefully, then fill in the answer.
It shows 8:27
